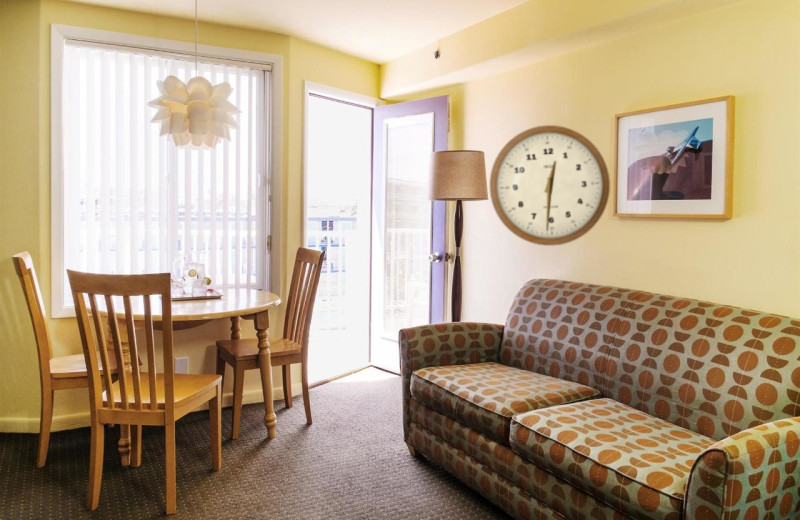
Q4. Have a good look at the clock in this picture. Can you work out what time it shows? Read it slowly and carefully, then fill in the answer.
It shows 12:31
